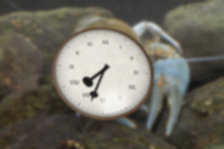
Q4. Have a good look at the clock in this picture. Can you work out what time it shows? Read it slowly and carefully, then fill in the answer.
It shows 7:33
